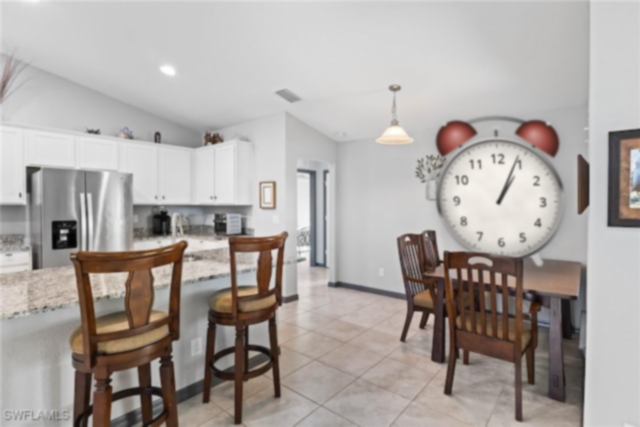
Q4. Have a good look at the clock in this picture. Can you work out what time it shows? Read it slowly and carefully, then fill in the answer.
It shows 1:04
